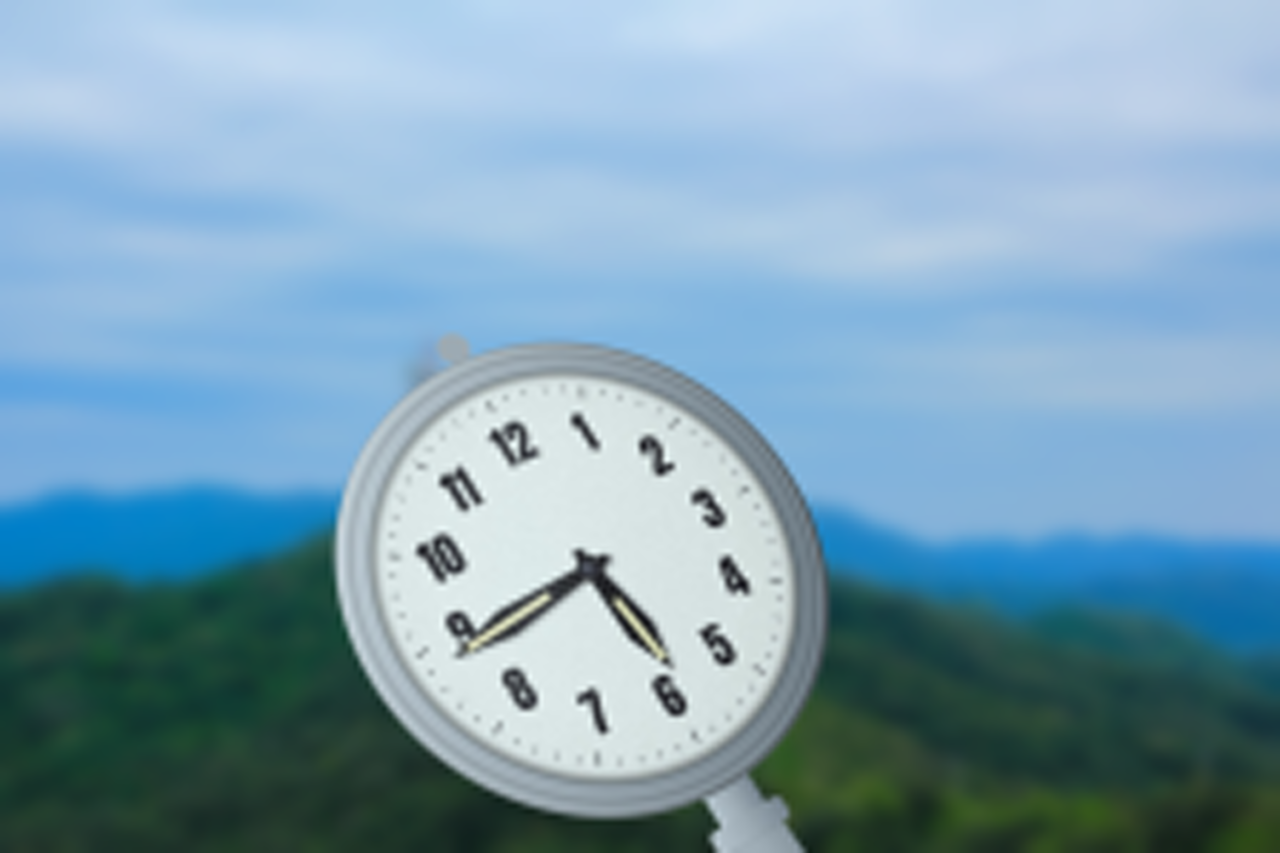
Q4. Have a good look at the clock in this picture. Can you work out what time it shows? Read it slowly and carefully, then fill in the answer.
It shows 5:44
